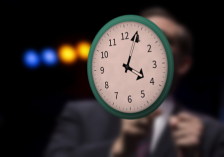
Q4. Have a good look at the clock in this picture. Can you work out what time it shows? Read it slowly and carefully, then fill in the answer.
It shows 4:04
